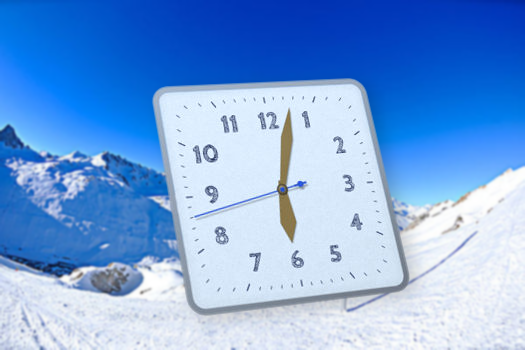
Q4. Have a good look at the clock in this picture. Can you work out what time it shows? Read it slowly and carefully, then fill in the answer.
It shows 6:02:43
